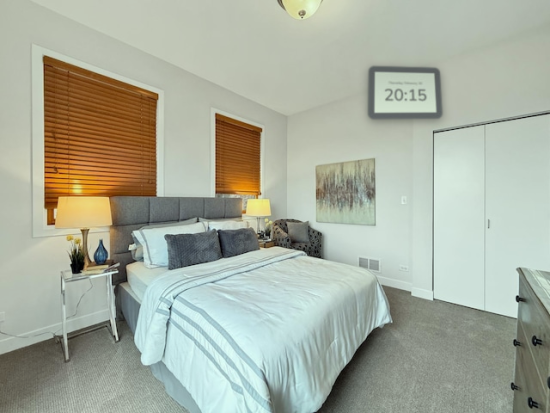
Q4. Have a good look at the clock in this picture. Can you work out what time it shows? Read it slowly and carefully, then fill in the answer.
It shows 20:15
